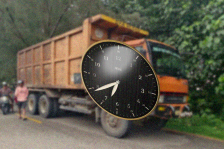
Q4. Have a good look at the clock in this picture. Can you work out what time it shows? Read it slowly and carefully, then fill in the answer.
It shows 6:39
